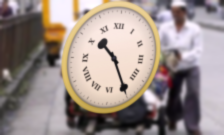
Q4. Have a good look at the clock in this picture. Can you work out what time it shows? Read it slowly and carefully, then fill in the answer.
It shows 10:25
